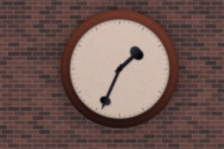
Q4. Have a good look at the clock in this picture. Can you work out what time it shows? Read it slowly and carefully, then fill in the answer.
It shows 1:34
